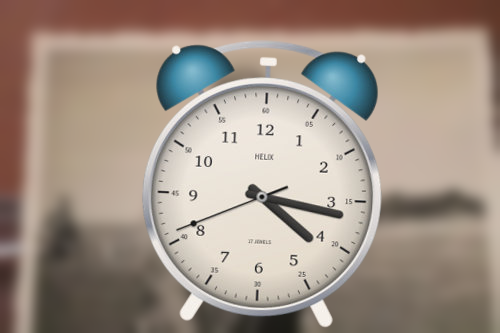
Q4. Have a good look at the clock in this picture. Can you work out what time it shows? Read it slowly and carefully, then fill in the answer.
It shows 4:16:41
